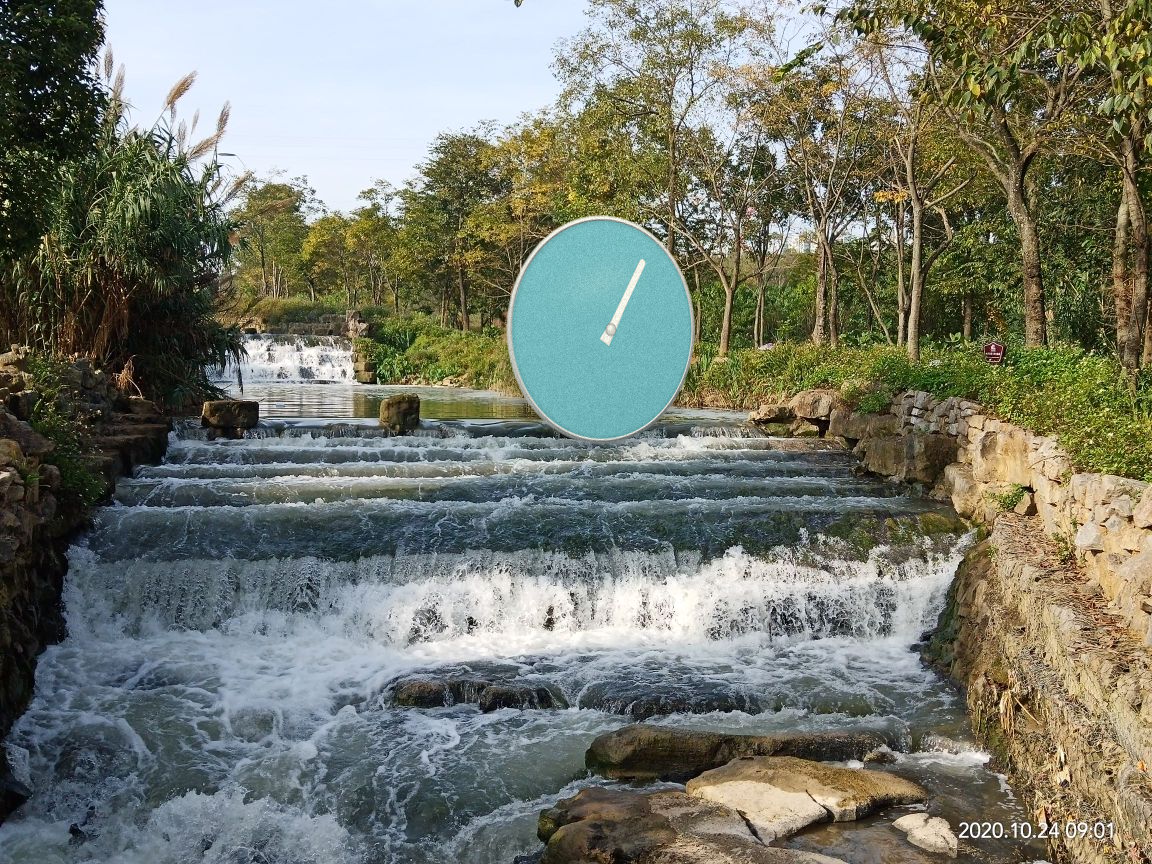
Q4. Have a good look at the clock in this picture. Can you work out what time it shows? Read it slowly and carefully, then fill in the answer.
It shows 1:05
